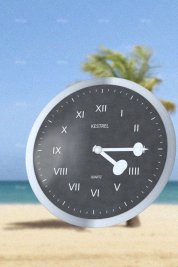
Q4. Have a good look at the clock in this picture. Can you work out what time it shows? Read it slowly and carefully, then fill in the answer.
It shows 4:15
